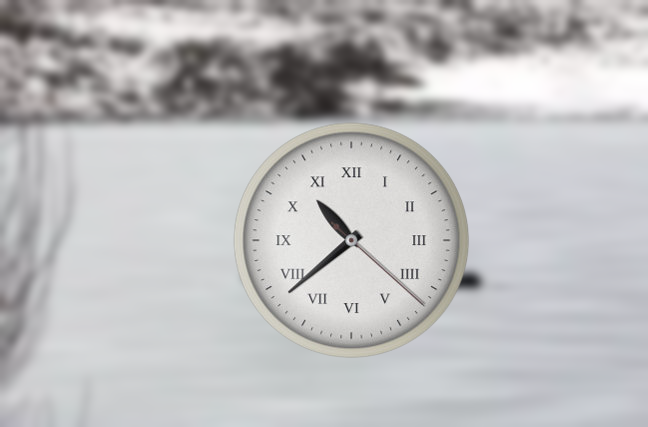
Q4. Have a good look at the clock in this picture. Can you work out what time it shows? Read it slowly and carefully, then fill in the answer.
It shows 10:38:22
